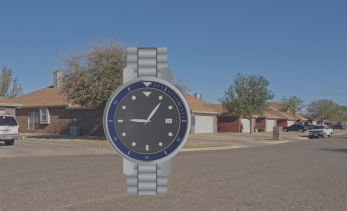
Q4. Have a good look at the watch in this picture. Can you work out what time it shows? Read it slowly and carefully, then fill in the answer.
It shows 9:06
